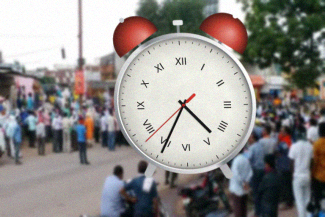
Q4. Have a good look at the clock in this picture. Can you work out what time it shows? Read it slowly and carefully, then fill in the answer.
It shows 4:34:38
